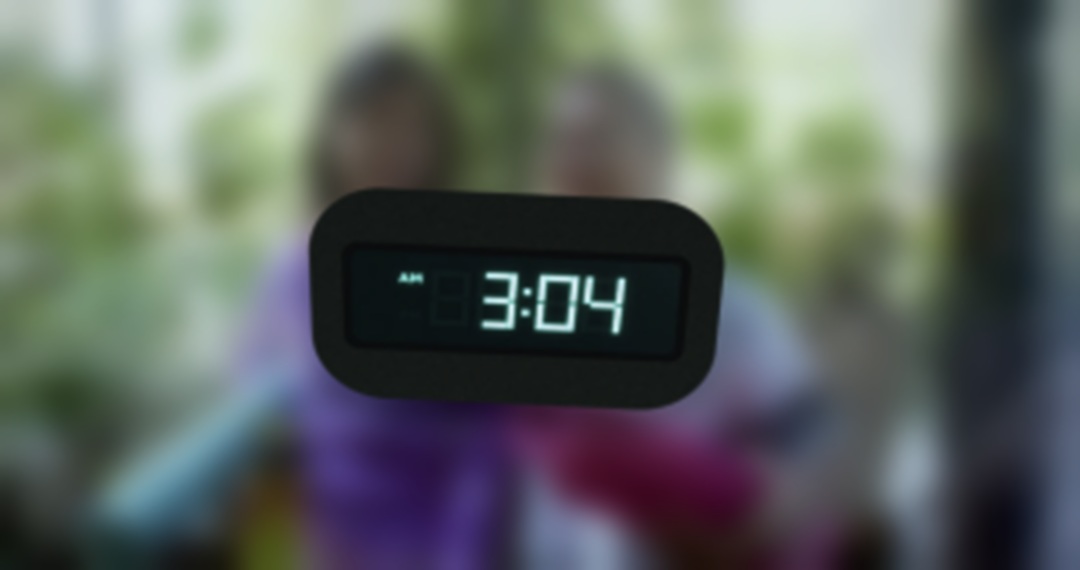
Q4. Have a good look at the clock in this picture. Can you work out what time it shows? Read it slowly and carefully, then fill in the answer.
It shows 3:04
